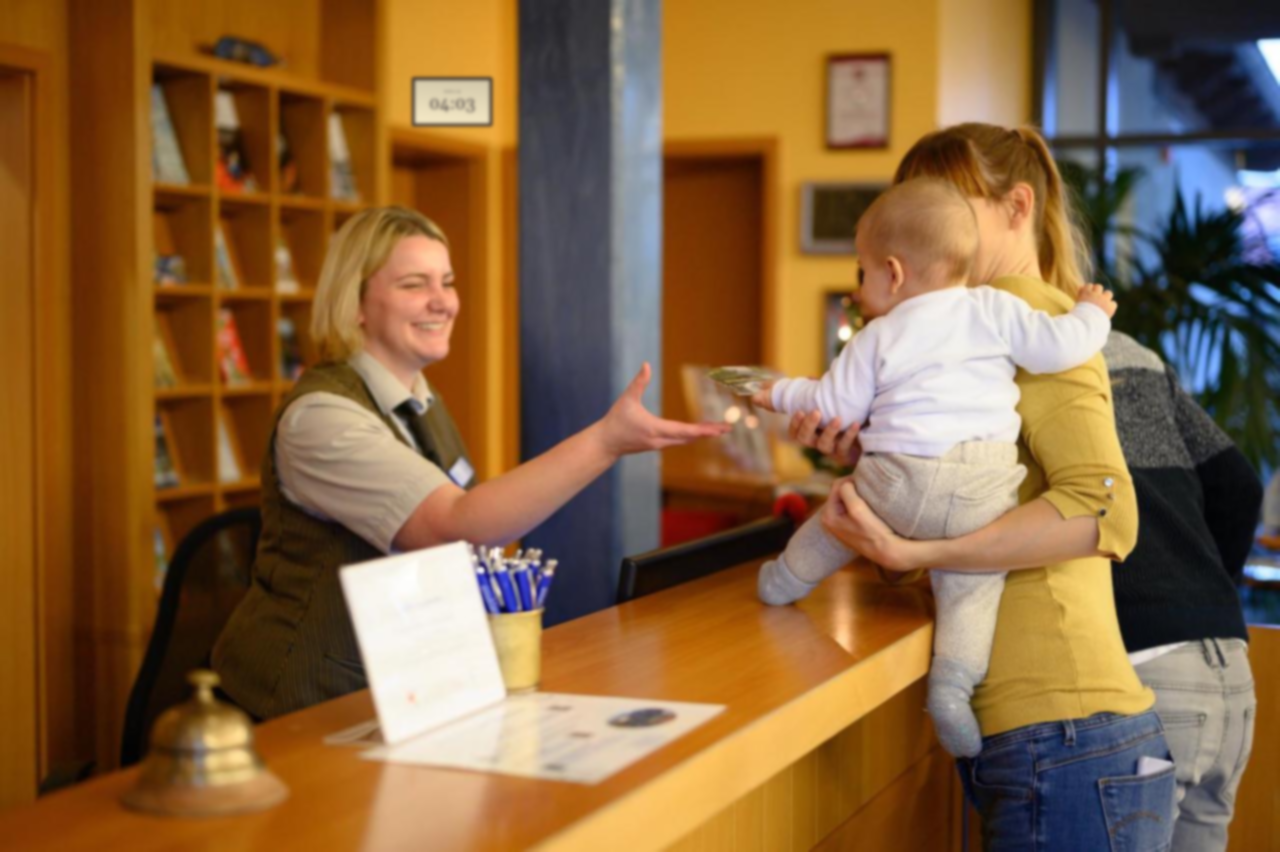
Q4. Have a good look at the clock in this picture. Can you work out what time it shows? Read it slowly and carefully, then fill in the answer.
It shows 4:03
